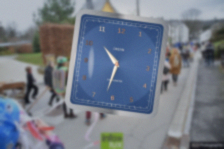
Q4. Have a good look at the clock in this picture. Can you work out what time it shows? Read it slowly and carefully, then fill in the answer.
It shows 10:32
